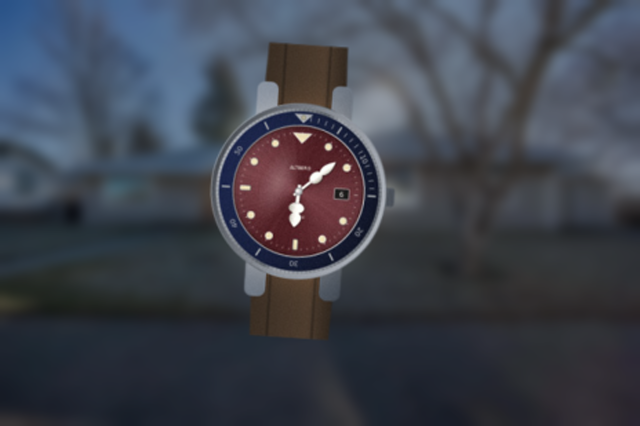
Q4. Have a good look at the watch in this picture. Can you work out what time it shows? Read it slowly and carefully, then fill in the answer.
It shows 6:08
